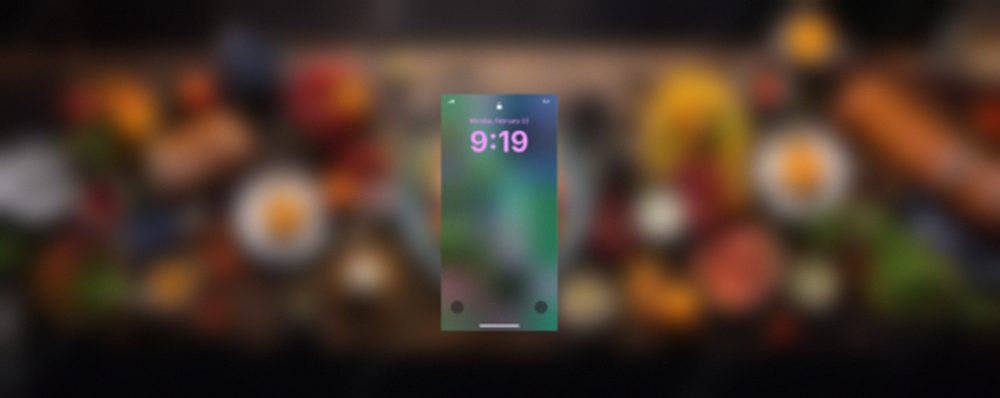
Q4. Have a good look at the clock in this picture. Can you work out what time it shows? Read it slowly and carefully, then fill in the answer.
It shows 9:19
